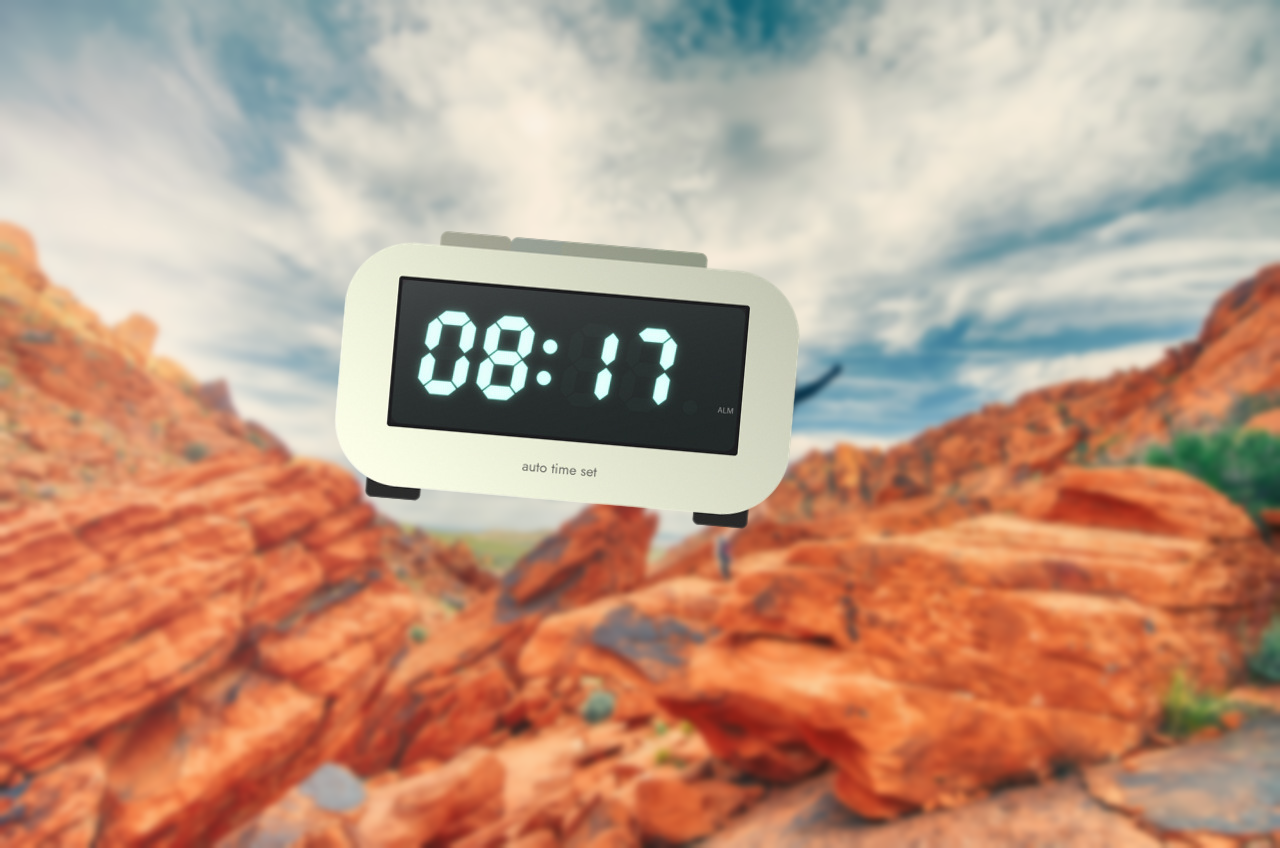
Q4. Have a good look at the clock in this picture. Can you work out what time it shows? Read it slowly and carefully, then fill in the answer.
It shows 8:17
